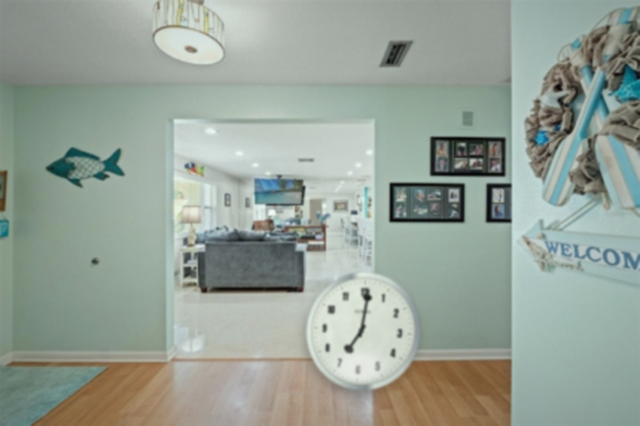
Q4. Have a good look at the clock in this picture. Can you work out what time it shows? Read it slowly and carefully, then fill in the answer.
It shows 7:01
